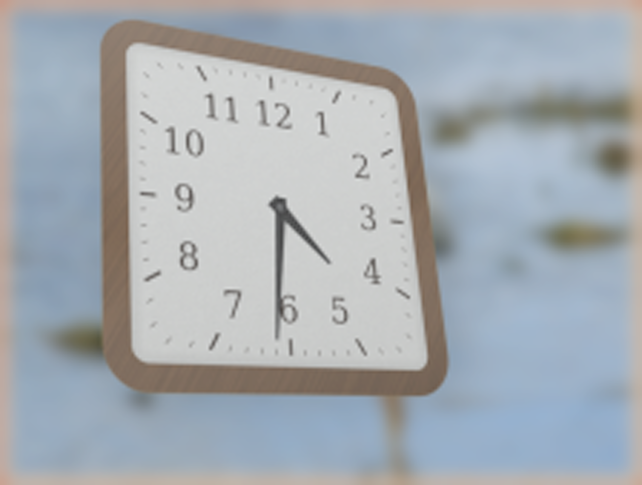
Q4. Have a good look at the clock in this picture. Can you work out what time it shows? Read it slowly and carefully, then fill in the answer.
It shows 4:31
